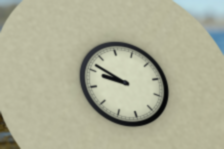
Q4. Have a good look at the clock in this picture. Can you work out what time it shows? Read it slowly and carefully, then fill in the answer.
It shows 9:52
